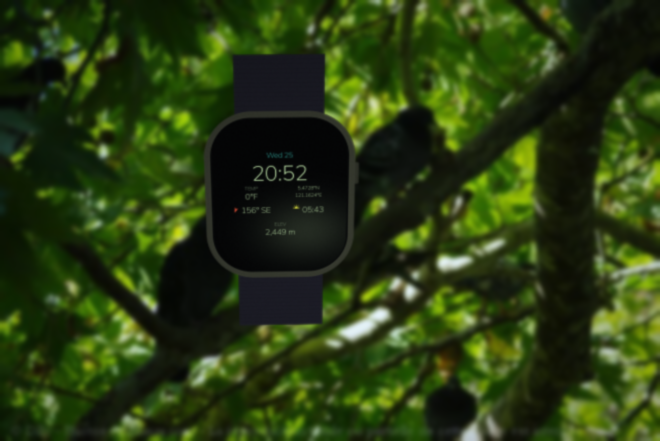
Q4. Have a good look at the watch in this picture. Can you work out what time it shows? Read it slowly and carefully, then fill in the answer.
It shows 20:52
